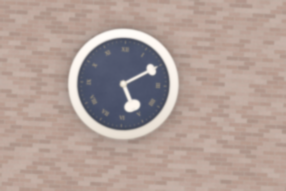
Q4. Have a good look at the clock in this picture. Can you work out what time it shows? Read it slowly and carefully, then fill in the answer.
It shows 5:10
